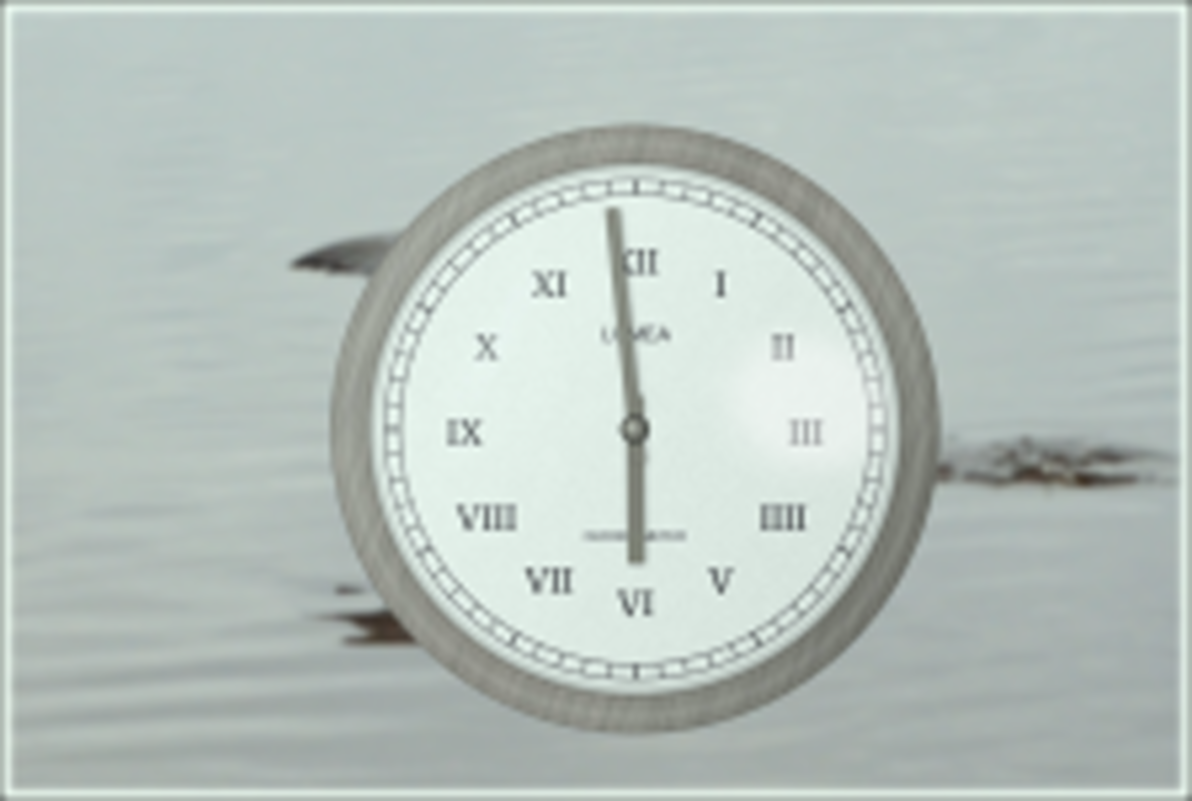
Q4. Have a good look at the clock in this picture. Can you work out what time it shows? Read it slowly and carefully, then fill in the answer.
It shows 5:59
